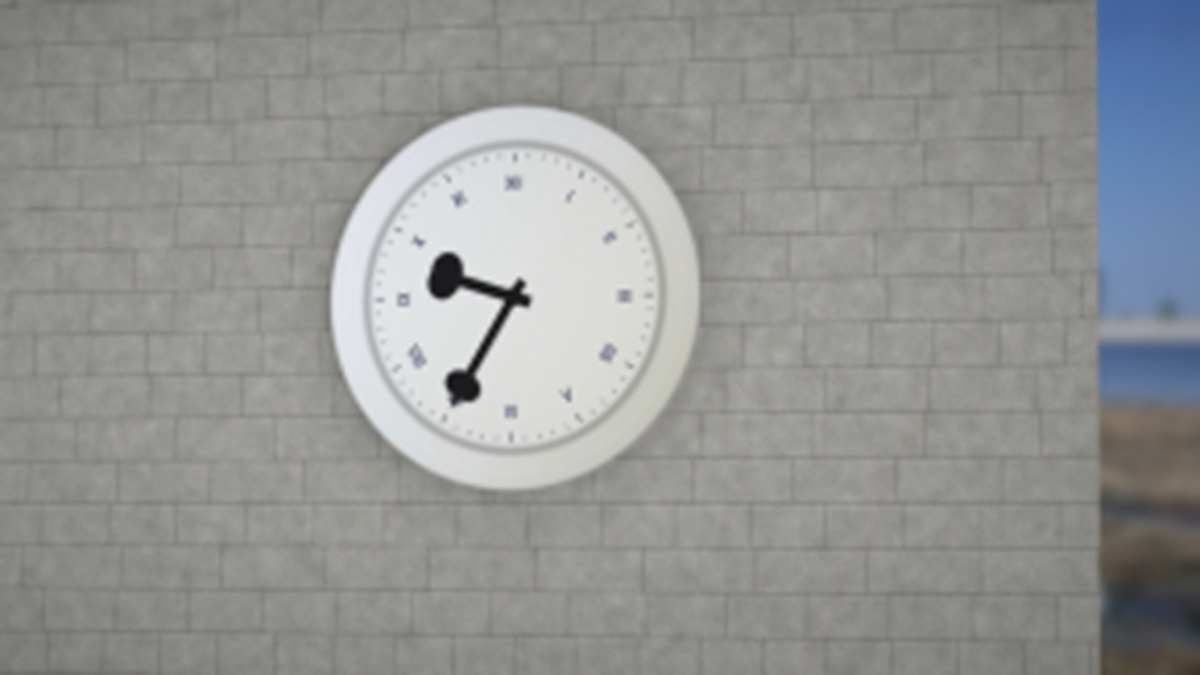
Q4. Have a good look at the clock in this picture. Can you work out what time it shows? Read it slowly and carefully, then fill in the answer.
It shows 9:35
